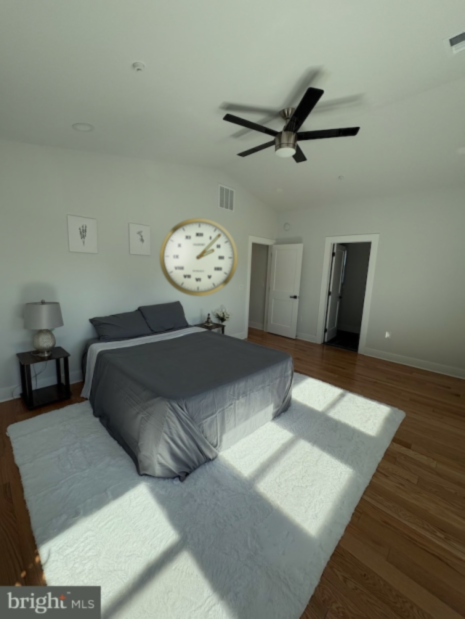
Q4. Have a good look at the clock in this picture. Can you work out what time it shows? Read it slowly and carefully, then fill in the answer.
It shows 2:07
